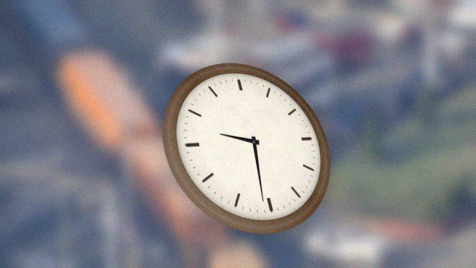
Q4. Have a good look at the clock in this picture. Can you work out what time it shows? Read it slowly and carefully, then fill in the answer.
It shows 9:31
